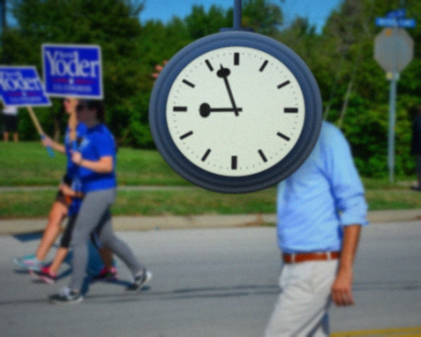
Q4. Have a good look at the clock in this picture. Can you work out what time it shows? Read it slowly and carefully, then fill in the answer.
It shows 8:57
